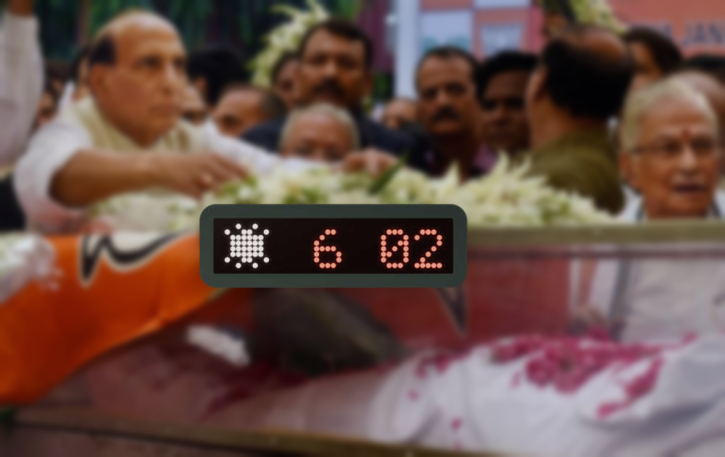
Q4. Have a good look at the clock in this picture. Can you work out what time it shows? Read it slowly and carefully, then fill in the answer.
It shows 6:02
